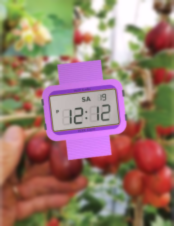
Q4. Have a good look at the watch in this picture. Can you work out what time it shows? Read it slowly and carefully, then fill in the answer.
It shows 12:12
